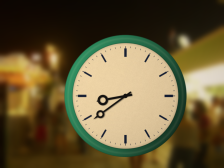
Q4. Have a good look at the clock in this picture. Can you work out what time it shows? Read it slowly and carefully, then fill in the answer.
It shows 8:39
